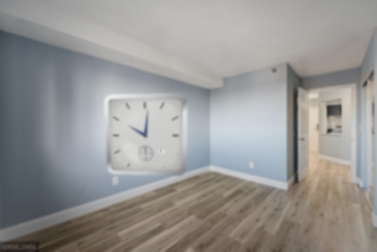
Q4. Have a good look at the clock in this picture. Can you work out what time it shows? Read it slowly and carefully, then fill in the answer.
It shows 10:01
